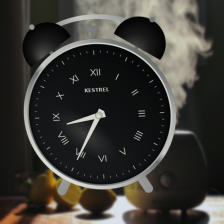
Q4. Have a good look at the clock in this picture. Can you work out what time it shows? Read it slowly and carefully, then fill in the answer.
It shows 8:35
